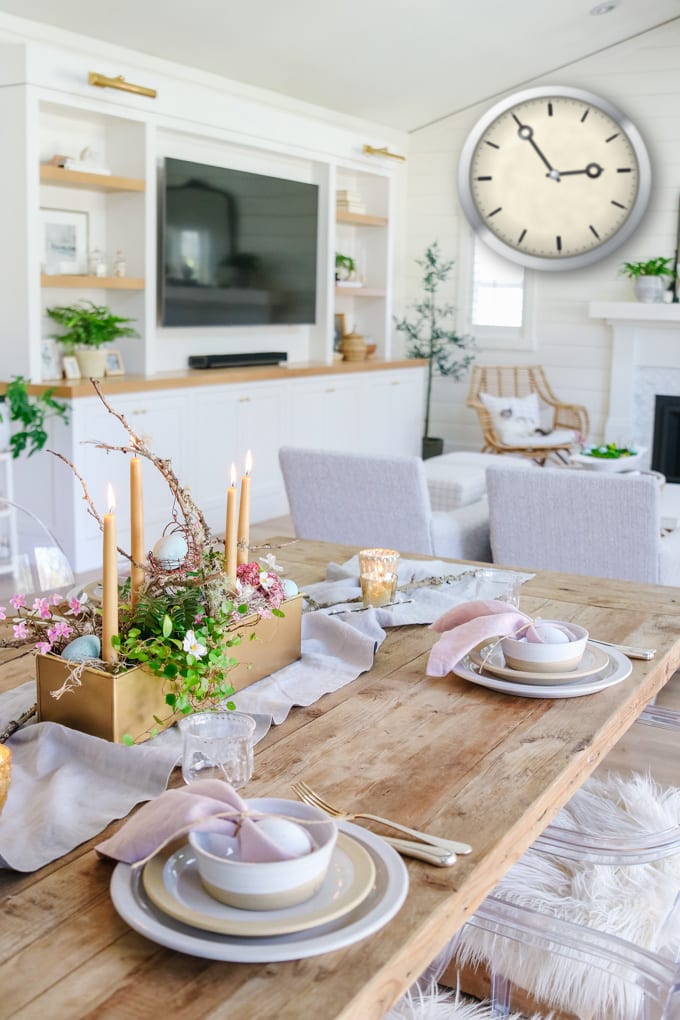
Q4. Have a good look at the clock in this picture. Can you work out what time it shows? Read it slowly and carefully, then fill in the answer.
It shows 2:55
